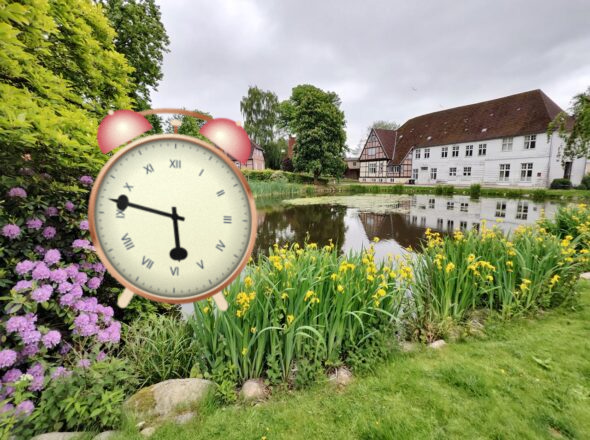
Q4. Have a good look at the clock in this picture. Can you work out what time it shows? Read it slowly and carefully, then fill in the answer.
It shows 5:47
